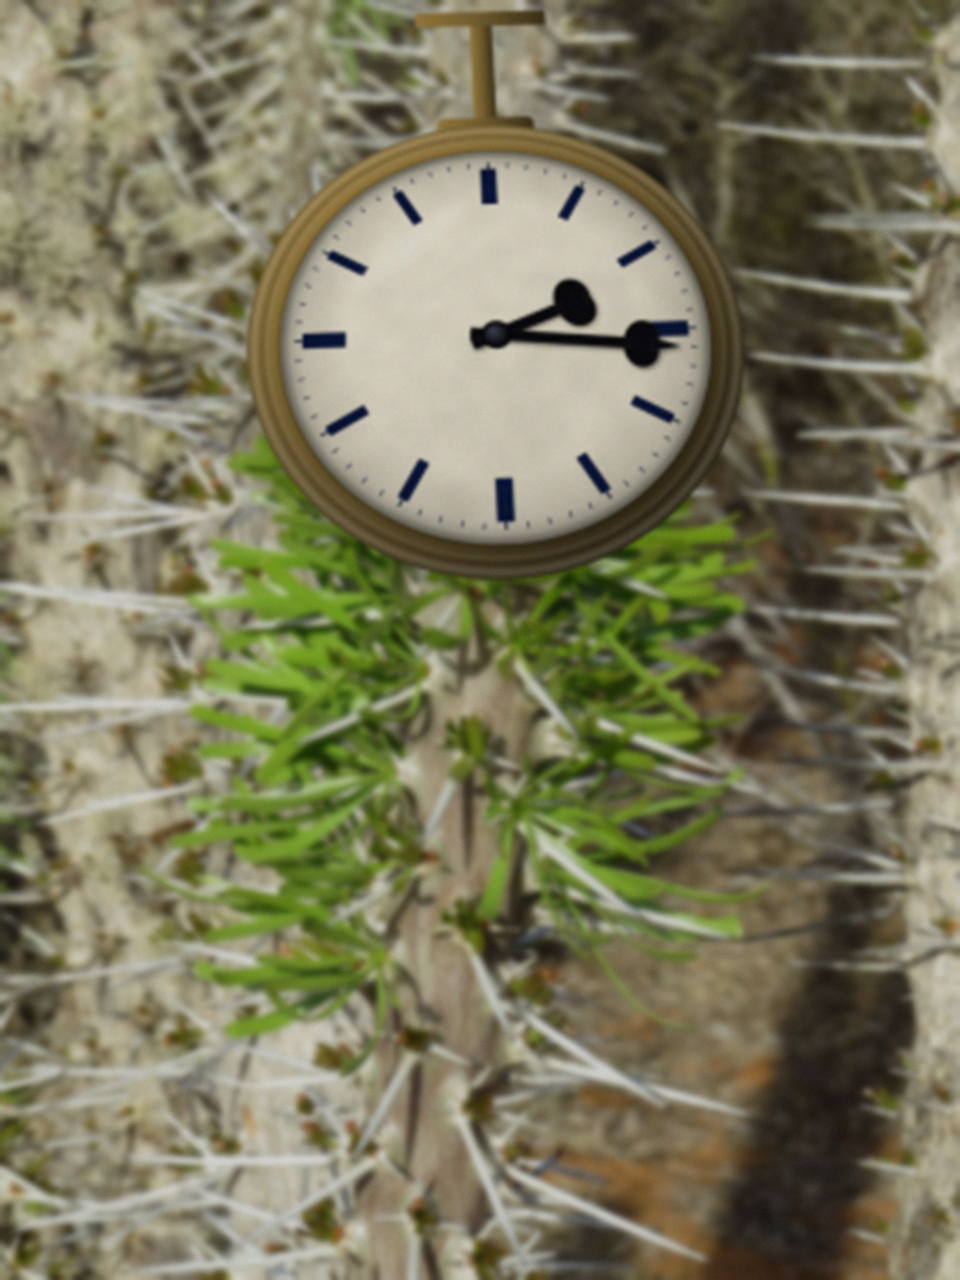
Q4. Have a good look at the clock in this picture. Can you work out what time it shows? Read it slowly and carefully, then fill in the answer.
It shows 2:16
